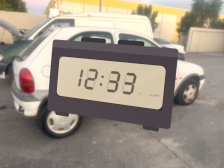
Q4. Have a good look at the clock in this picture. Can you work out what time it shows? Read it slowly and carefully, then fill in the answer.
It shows 12:33
